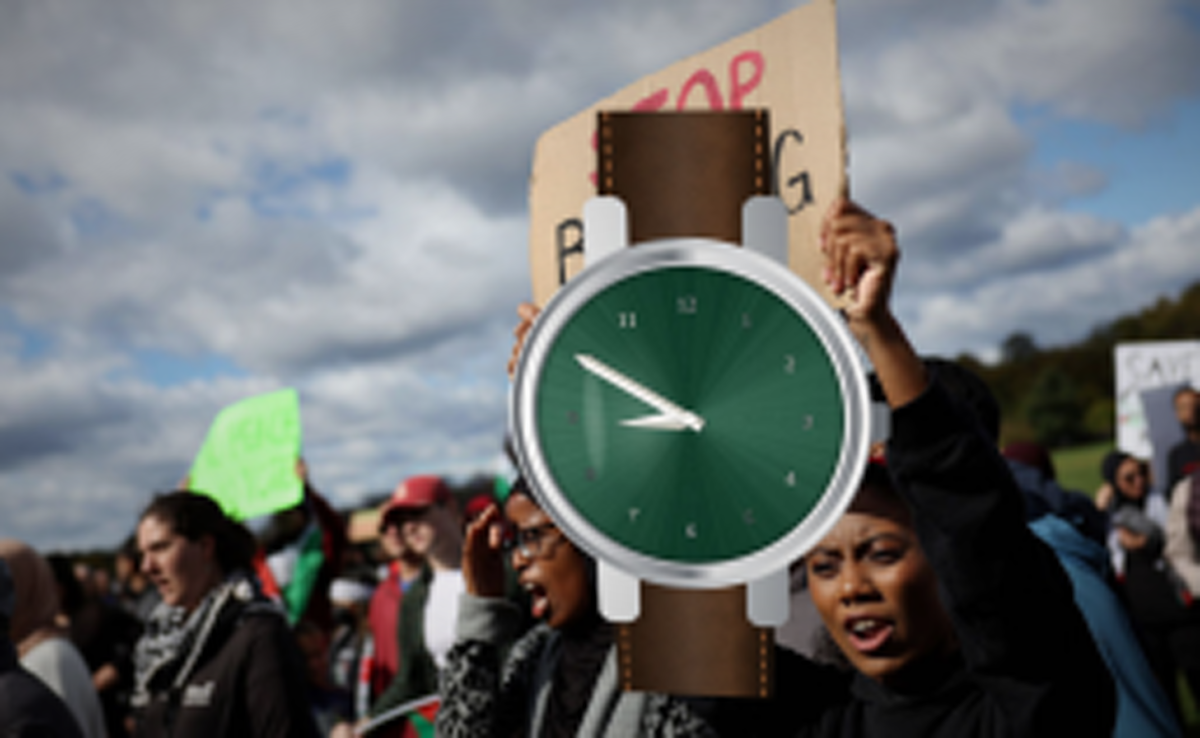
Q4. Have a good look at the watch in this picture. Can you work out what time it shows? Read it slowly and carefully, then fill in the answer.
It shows 8:50
